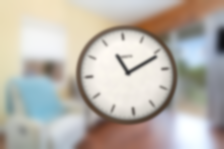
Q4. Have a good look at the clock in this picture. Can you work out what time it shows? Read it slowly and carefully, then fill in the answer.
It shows 11:11
